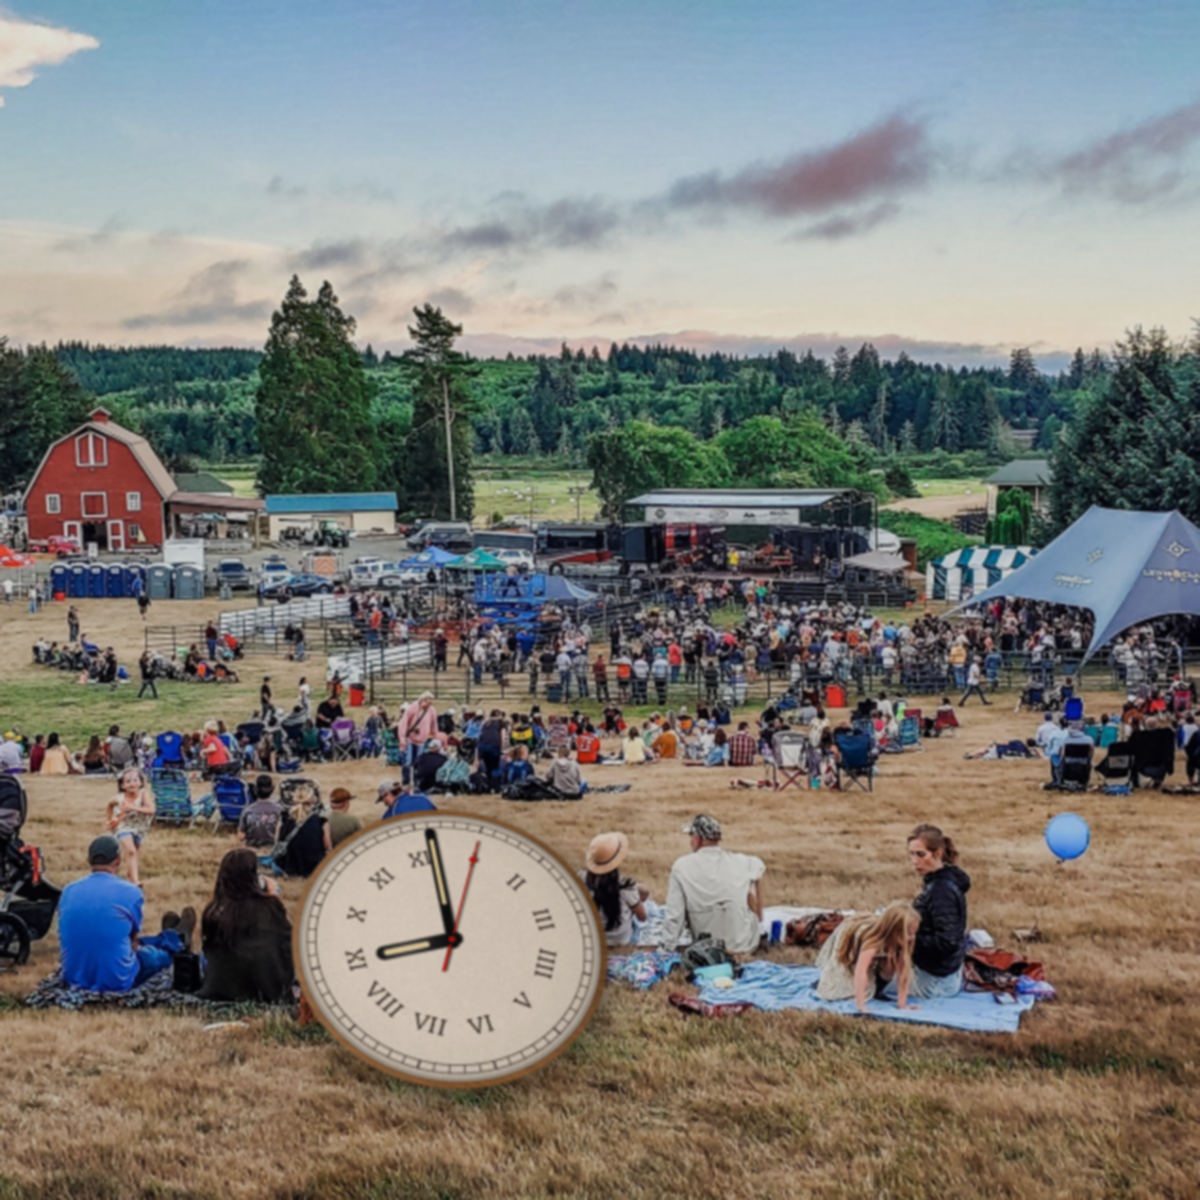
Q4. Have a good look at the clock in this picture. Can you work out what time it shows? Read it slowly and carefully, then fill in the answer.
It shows 9:01:05
